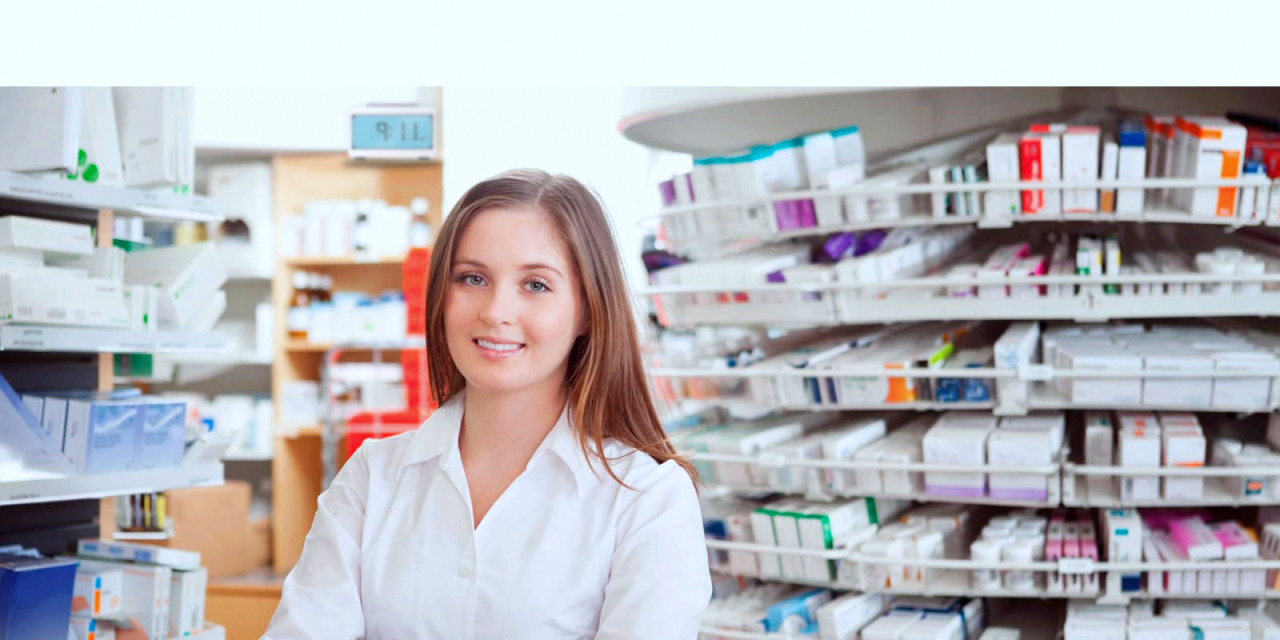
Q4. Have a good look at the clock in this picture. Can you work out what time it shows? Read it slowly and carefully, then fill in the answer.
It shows 9:11
